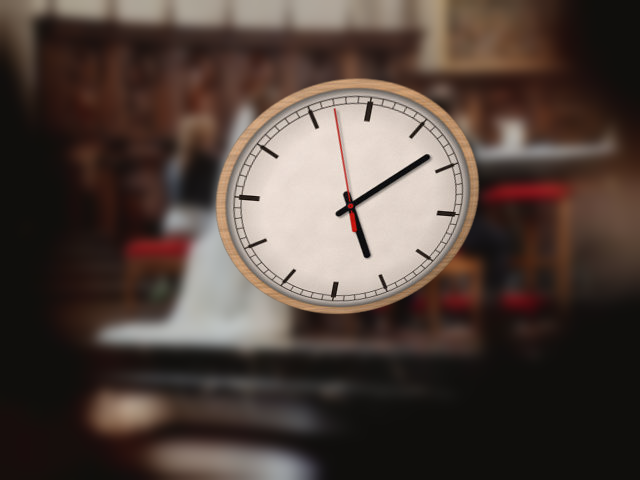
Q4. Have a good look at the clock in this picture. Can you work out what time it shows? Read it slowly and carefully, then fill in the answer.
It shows 5:07:57
